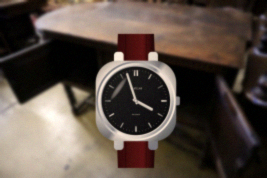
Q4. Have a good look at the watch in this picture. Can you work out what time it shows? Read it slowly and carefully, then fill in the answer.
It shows 3:57
